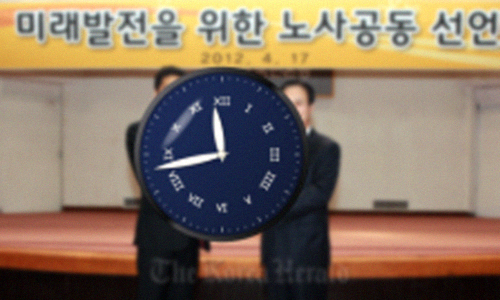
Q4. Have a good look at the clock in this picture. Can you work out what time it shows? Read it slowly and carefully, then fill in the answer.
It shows 11:43
